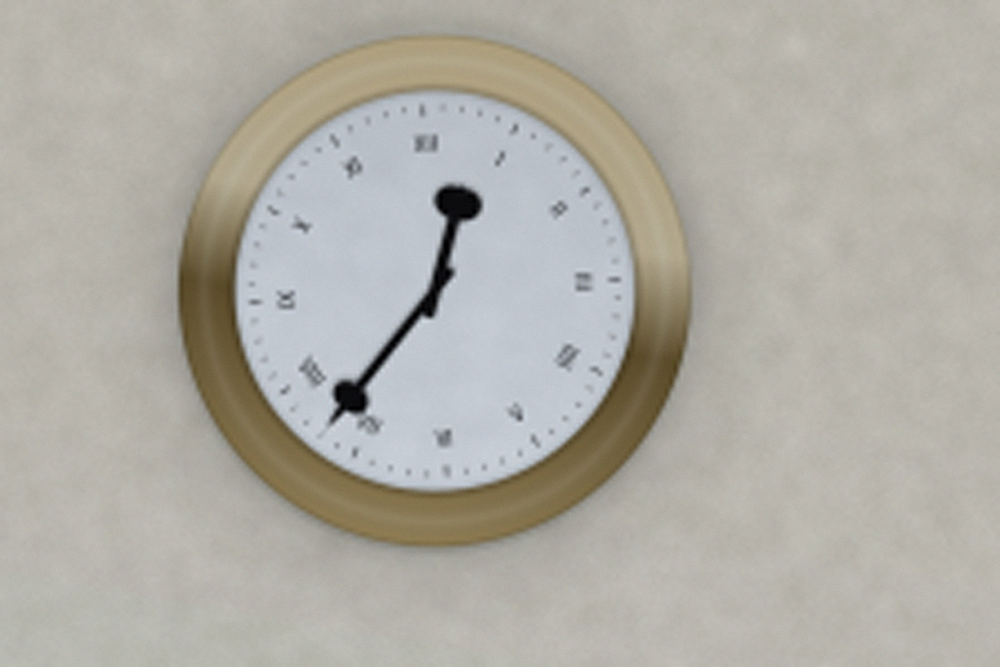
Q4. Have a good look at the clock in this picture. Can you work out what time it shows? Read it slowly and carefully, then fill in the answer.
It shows 12:37
